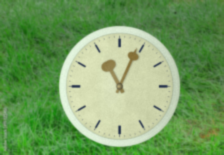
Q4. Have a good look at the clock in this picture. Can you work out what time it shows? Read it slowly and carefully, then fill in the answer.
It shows 11:04
